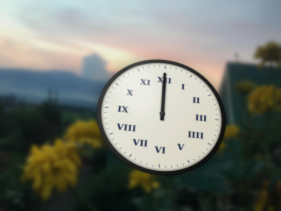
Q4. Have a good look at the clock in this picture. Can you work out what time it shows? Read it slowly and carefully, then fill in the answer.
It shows 12:00
